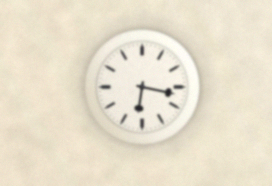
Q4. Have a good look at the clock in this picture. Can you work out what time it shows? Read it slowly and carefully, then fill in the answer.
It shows 6:17
